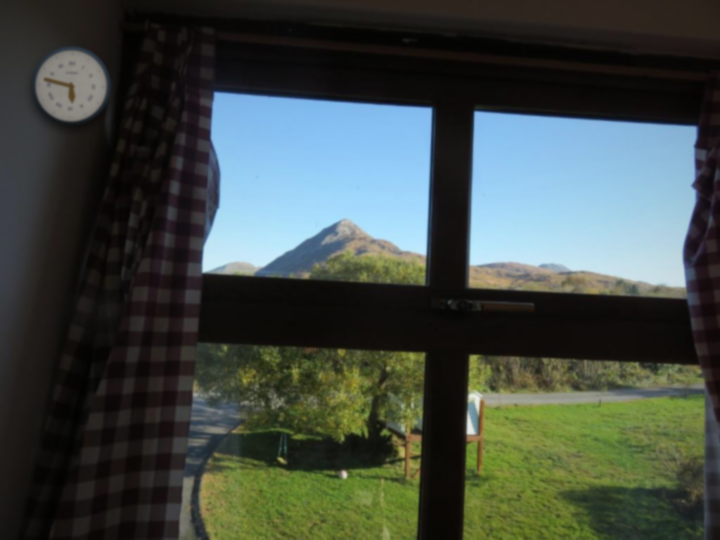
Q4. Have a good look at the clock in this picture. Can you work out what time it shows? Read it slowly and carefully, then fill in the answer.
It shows 5:47
